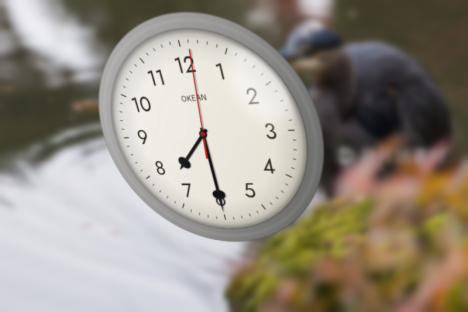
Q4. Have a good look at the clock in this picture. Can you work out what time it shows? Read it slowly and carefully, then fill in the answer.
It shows 7:30:01
